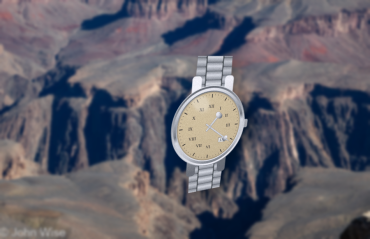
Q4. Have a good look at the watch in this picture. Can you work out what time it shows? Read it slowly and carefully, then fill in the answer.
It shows 1:21
